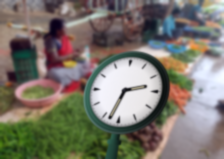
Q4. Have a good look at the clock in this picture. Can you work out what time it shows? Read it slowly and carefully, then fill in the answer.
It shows 2:33
